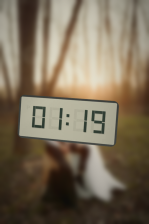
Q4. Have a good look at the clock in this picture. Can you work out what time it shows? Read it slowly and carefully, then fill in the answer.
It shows 1:19
